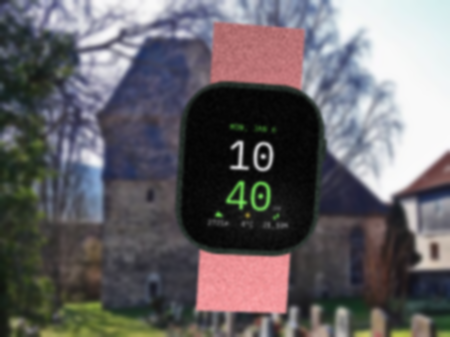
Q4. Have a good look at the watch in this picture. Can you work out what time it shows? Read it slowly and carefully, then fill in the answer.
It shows 10:40
